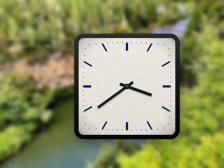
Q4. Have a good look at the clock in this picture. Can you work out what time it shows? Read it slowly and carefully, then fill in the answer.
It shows 3:39
